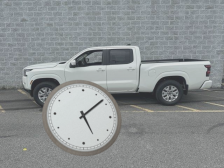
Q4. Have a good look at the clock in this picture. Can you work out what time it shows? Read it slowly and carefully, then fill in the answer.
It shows 5:08
